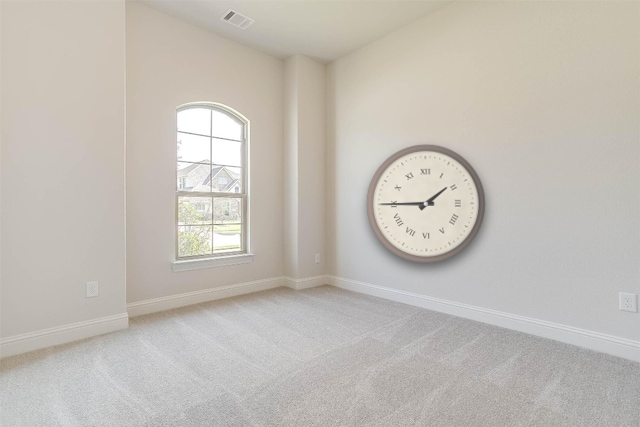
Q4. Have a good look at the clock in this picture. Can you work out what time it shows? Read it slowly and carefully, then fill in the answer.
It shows 1:45
